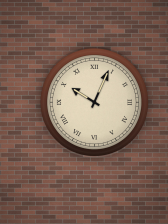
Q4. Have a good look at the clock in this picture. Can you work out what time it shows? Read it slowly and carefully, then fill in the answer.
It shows 10:04
